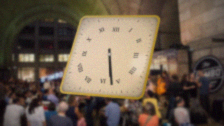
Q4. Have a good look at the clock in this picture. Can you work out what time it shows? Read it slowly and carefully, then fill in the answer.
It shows 5:27
